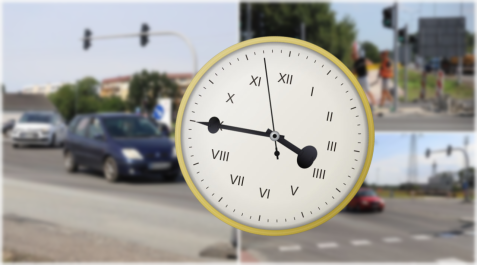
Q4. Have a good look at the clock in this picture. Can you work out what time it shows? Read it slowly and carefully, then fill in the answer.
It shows 3:44:57
